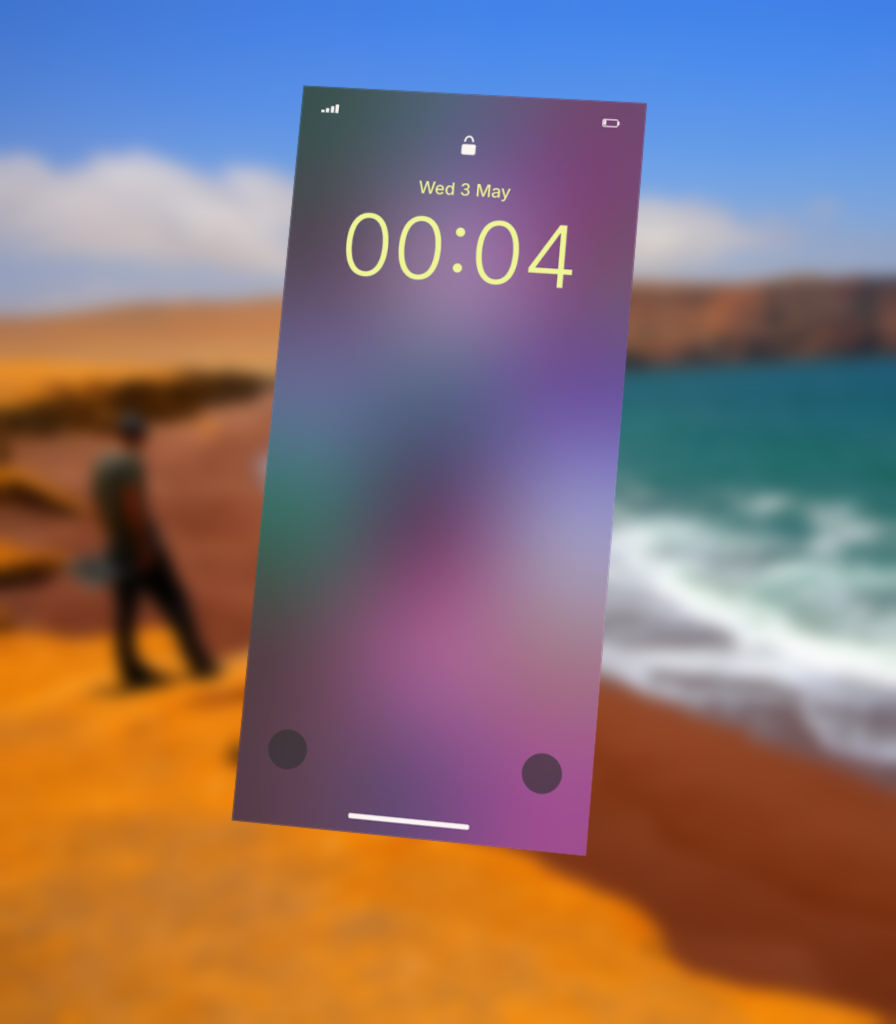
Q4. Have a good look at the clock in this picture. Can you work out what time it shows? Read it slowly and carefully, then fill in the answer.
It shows 0:04
